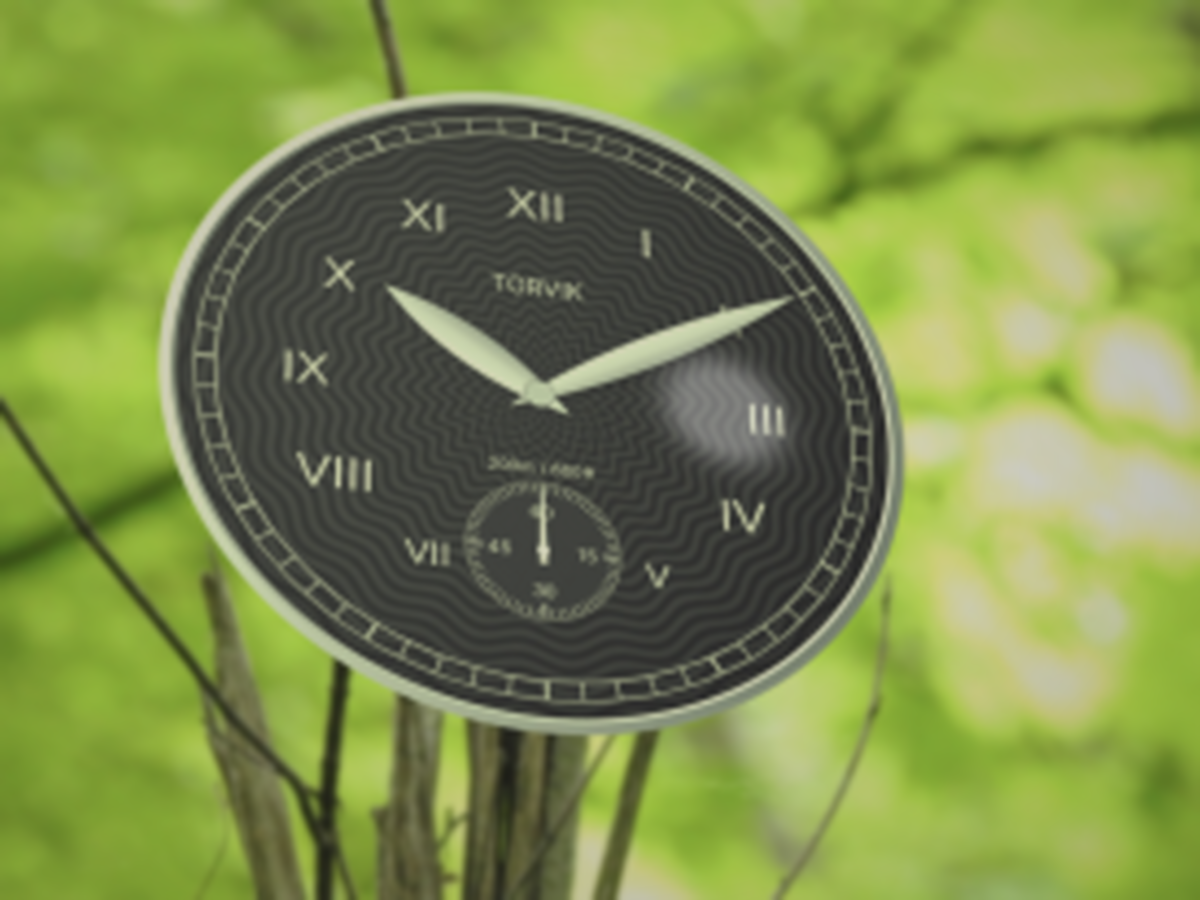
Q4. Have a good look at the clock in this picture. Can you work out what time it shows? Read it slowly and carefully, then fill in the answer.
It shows 10:10
